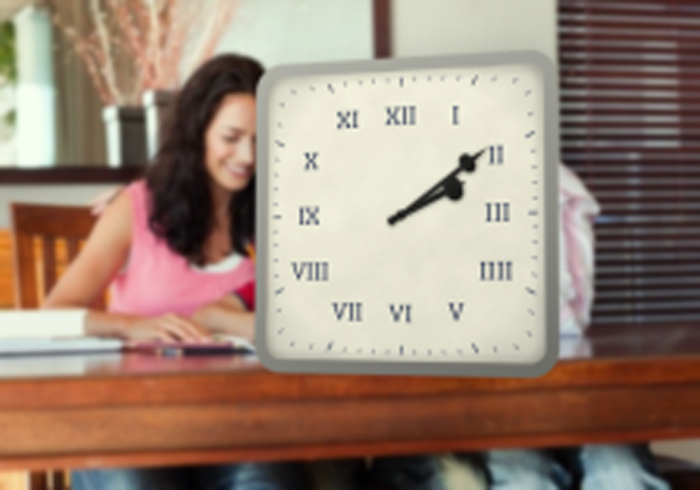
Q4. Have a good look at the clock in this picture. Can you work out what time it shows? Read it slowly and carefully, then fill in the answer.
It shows 2:09
